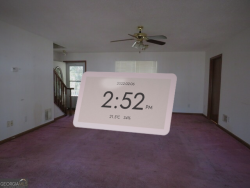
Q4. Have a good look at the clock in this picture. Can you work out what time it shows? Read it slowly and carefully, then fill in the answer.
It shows 2:52
